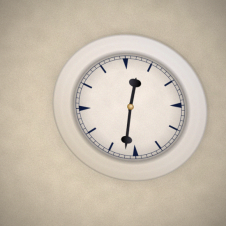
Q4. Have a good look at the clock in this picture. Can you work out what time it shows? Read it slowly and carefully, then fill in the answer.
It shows 12:32
